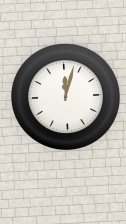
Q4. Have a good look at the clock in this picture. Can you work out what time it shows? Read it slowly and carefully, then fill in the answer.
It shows 12:03
